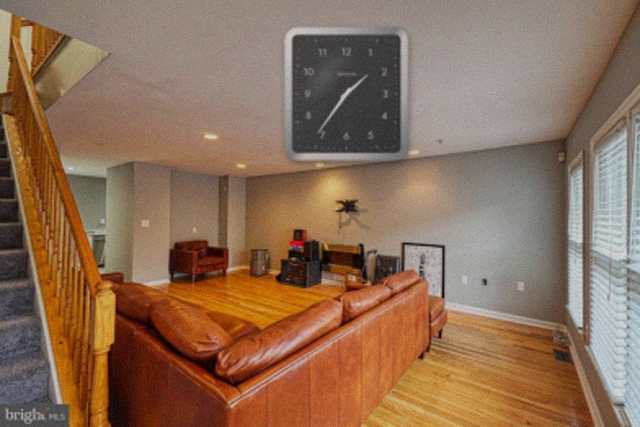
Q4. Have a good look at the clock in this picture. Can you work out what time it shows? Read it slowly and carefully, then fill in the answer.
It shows 1:36
